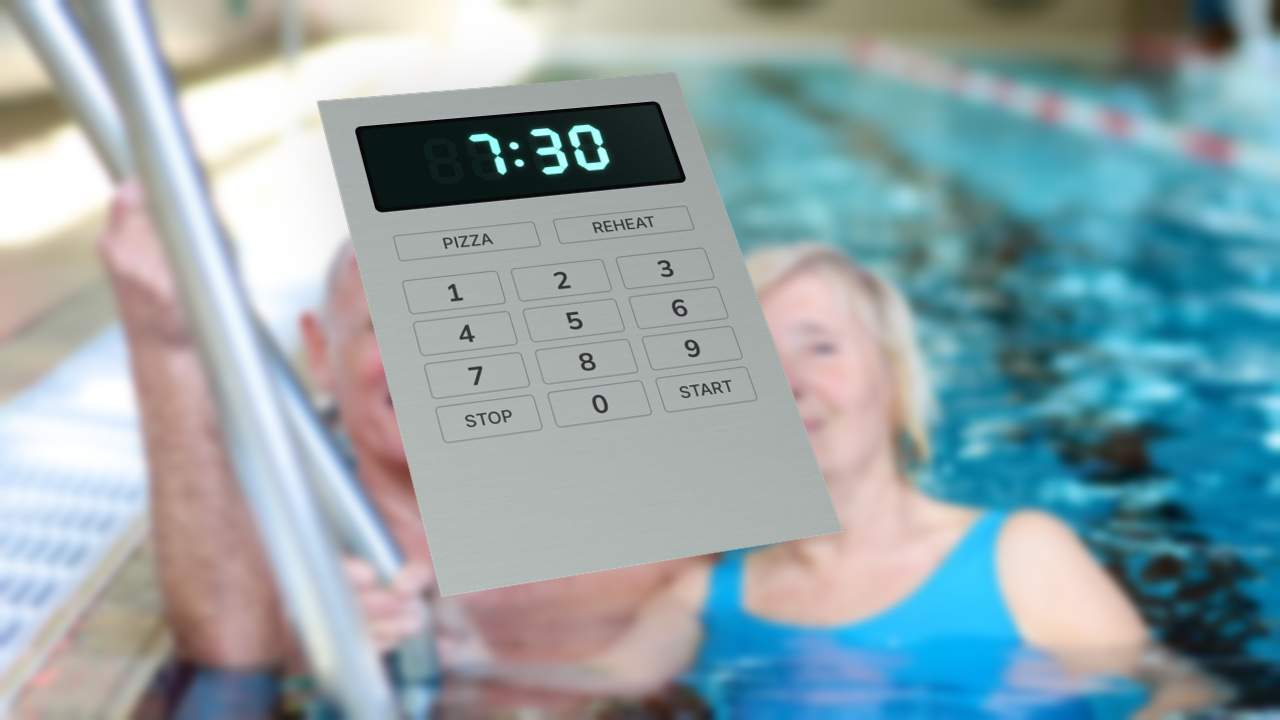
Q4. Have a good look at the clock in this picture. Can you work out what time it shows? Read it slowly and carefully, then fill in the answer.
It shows 7:30
